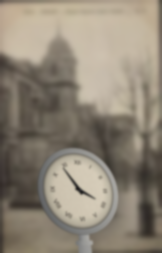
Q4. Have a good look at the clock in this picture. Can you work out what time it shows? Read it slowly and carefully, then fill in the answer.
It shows 3:54
